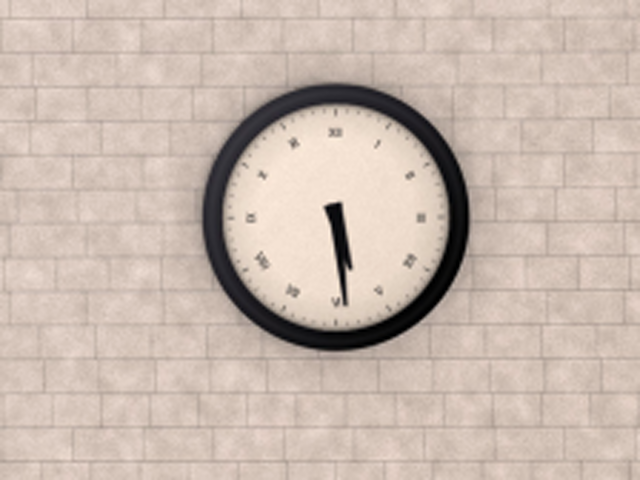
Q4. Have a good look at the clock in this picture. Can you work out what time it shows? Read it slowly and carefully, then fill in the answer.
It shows 5:29
